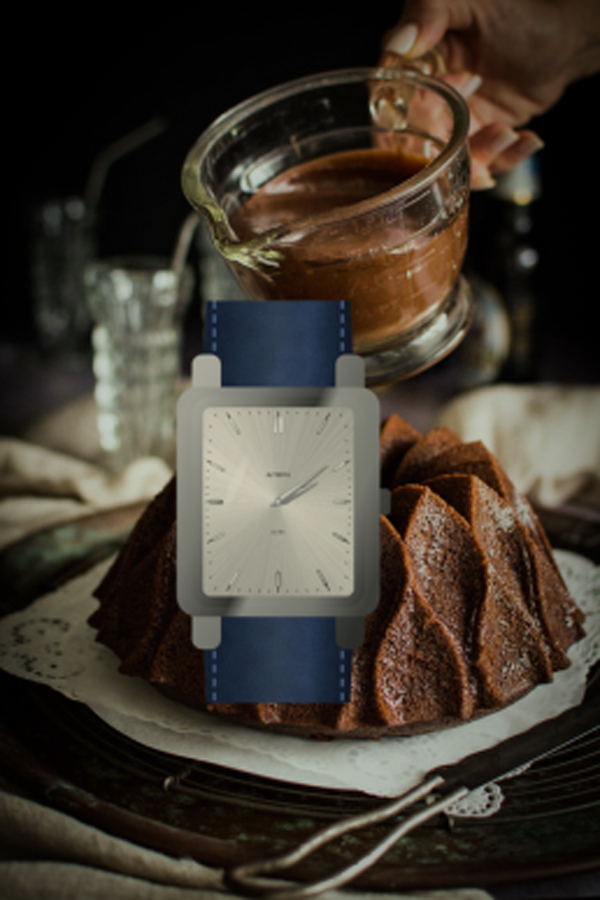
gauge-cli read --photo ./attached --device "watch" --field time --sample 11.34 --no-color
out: 2.09
